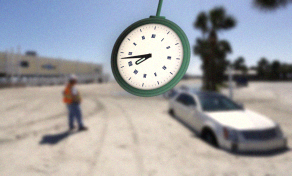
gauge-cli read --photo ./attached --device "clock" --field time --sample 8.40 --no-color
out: 7.43
